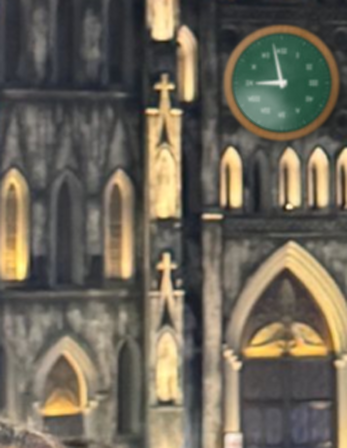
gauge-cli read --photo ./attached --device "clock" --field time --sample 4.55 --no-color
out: 8.58
